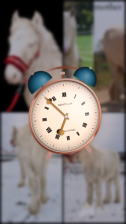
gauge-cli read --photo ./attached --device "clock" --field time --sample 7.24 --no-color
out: 6.53
